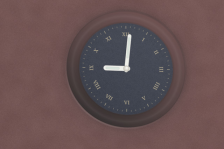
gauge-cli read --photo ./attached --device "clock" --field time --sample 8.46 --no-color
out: 9.01
